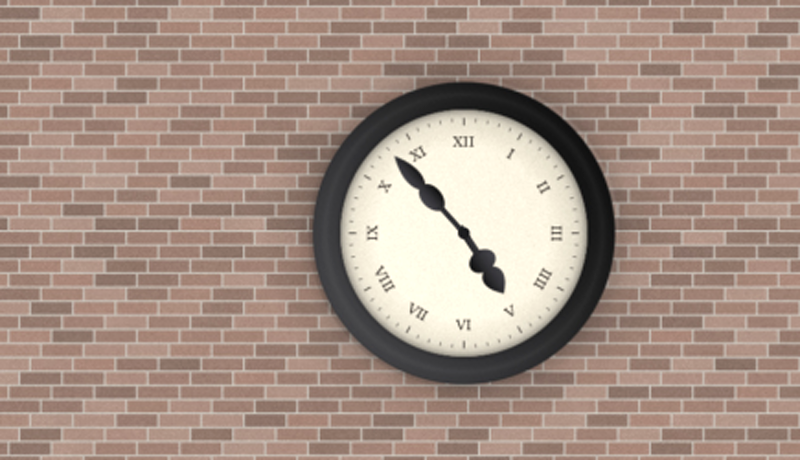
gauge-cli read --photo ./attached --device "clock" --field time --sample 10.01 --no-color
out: 4.53
